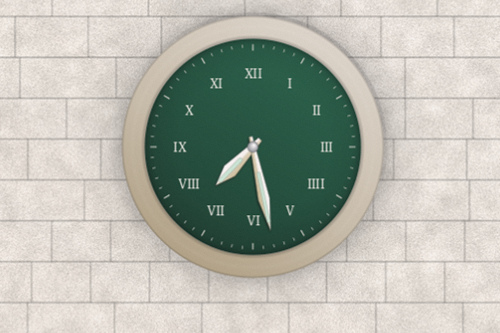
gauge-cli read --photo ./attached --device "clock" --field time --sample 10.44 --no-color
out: 7.28
